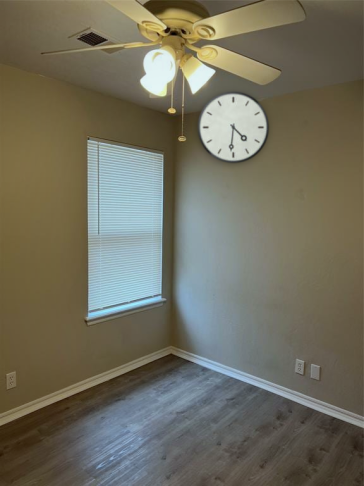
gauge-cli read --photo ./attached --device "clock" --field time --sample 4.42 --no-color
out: 4.31
